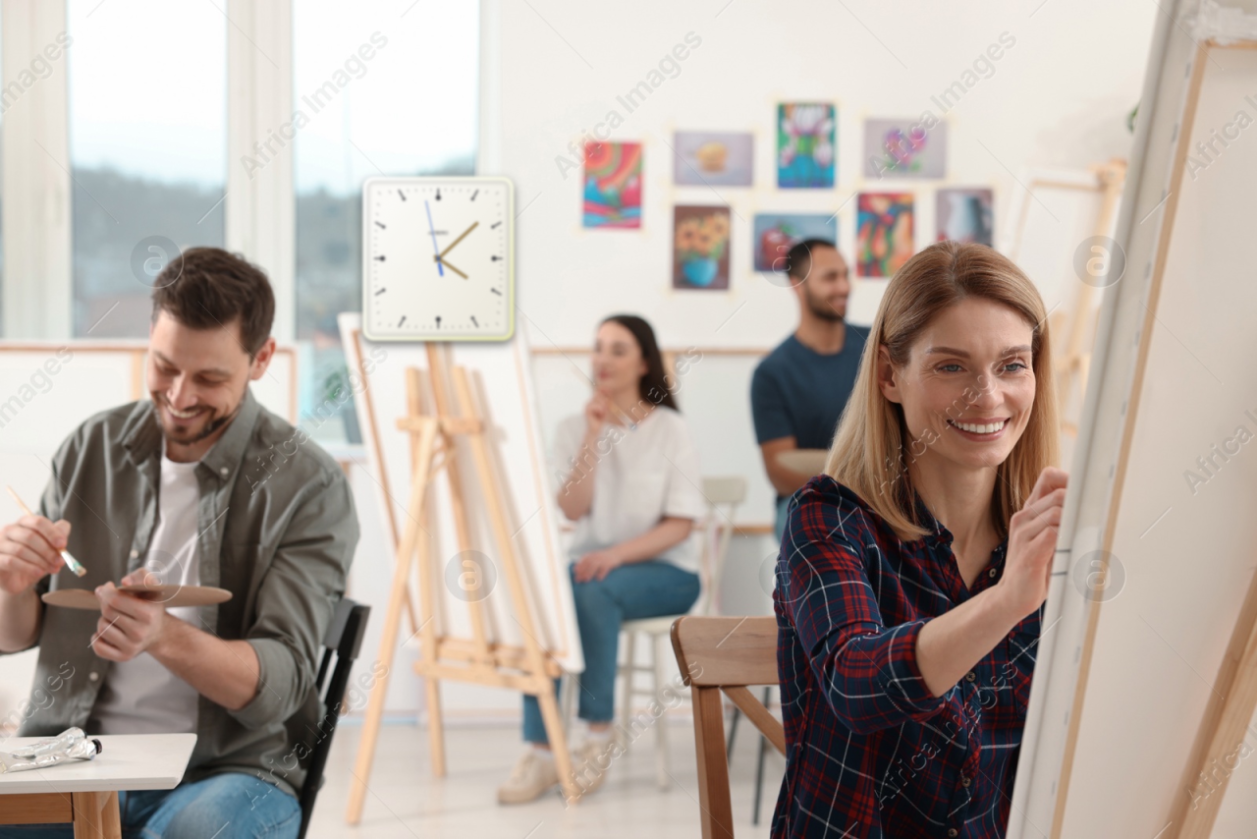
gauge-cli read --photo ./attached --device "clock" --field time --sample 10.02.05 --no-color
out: 4.07.58
